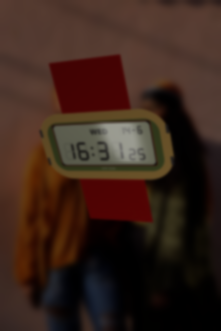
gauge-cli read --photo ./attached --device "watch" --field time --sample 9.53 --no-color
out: 16.31
